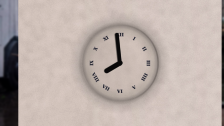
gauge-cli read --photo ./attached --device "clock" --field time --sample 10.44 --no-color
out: 7.59
